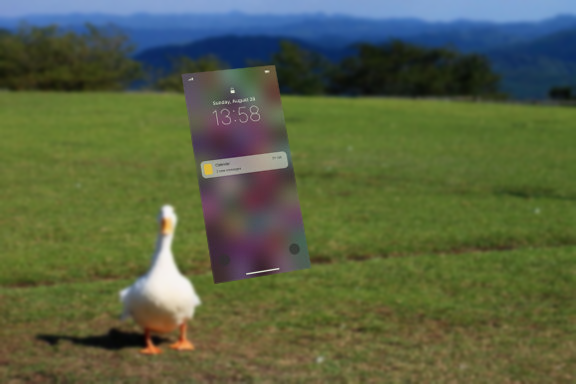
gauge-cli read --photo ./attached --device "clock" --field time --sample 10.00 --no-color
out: 13.58
